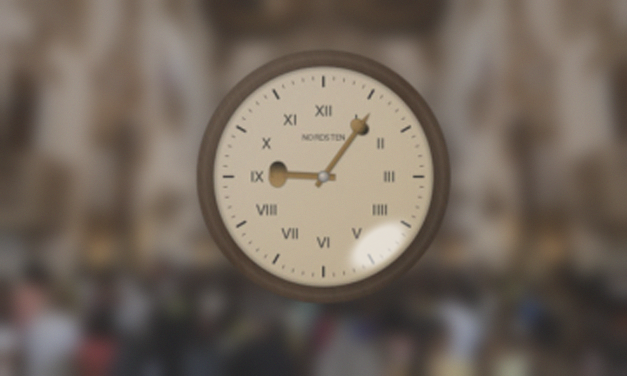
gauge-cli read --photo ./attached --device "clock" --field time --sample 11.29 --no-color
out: 9.06
